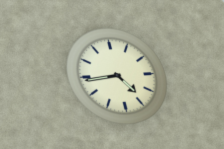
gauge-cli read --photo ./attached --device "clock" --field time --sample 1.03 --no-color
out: 4.44
